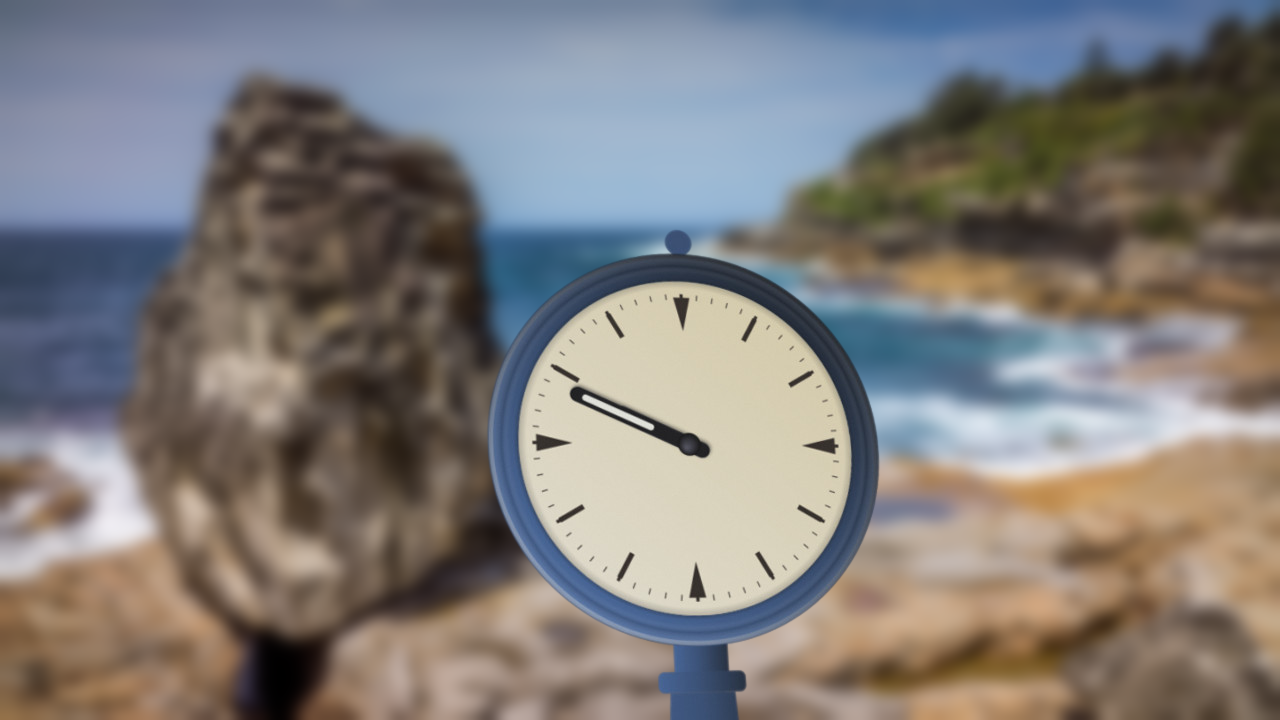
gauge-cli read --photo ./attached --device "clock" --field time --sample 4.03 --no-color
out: 9.49
